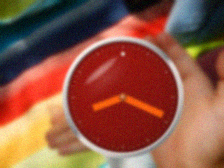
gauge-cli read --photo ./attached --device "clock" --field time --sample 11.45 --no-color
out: 8.19
